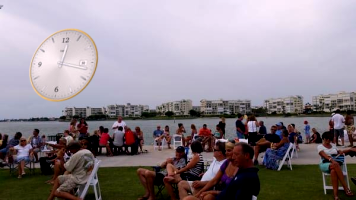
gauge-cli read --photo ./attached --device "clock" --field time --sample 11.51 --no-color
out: 12.17
